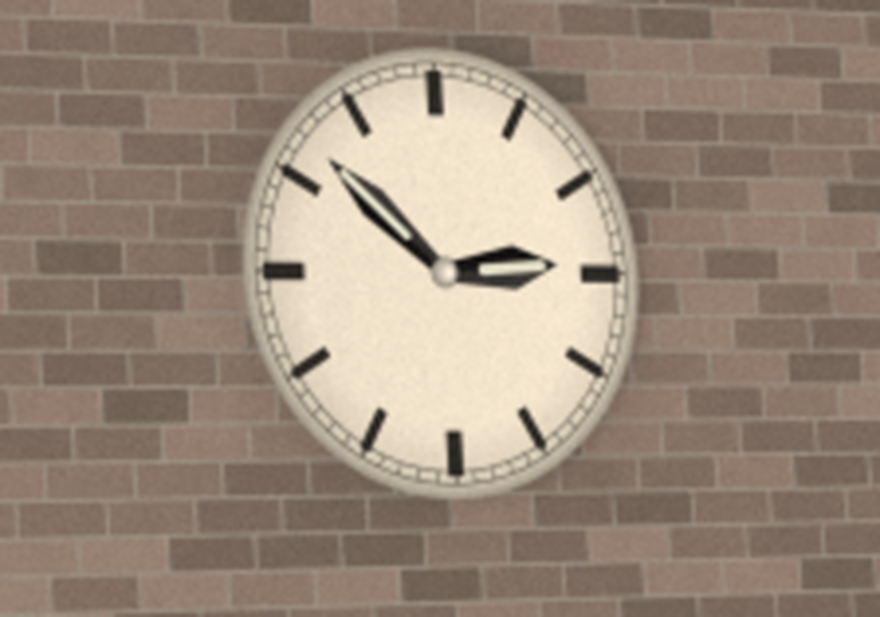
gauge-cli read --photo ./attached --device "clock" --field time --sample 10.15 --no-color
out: 2.52
